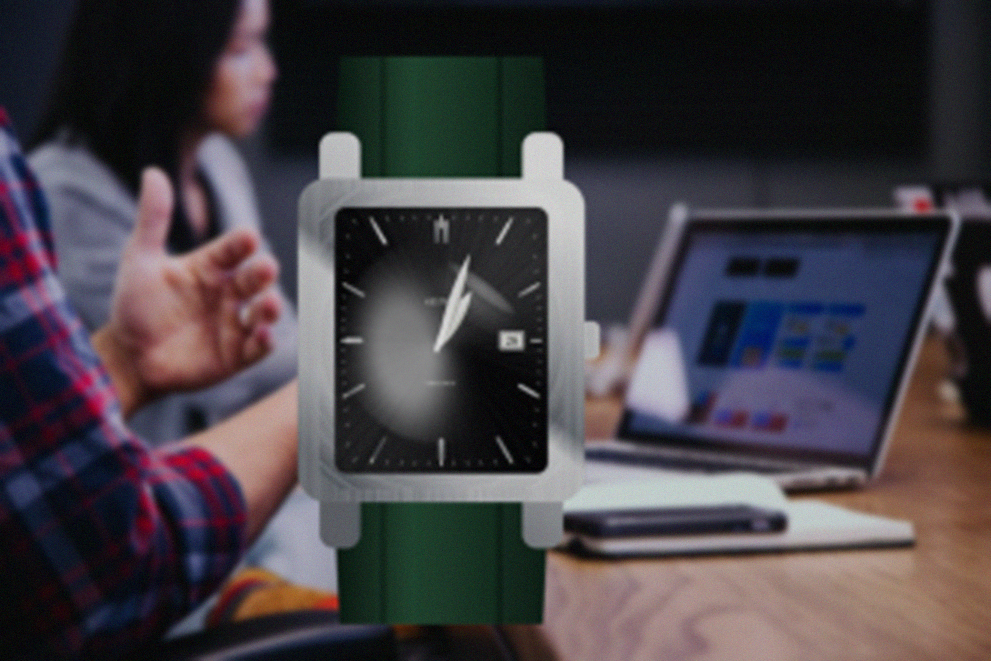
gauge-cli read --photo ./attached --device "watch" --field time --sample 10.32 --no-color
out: 1.03
